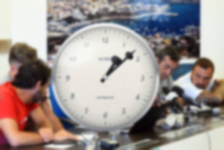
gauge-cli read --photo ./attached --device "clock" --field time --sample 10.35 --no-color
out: 1.08
